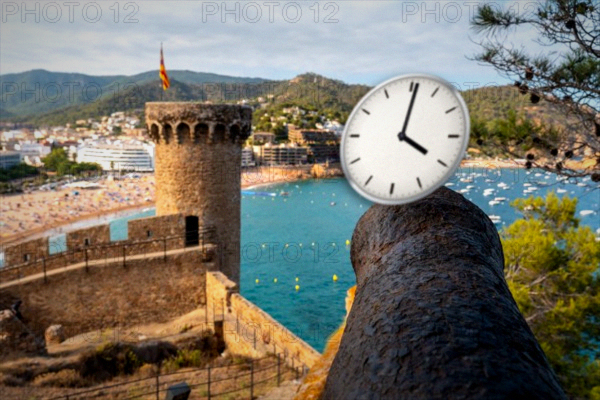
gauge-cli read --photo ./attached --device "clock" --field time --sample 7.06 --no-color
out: 4.01
